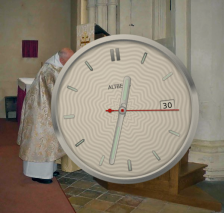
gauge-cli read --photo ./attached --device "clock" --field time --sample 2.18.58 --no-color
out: 12.33.16
